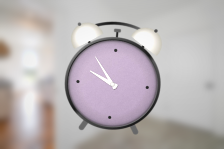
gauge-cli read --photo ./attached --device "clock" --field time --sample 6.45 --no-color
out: 9.54
